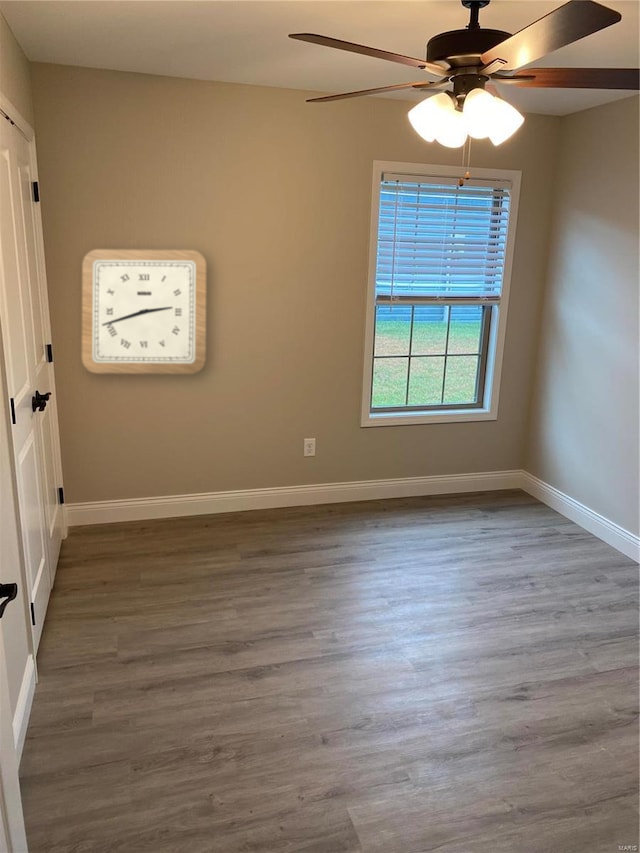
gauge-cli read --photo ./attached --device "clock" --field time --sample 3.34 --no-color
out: 2.42
